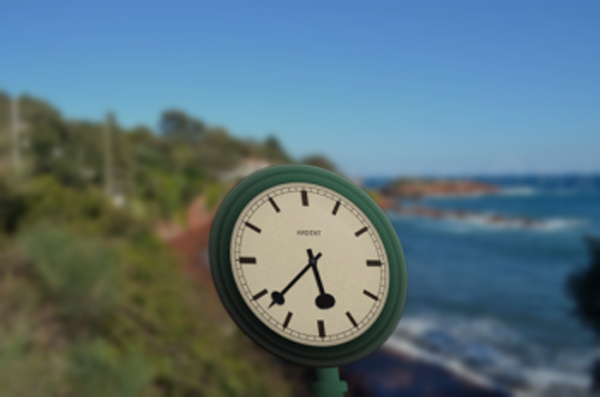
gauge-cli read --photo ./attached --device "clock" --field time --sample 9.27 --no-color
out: 5.38
